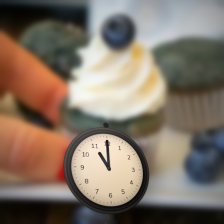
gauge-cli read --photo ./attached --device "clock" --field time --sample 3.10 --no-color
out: 11.00
